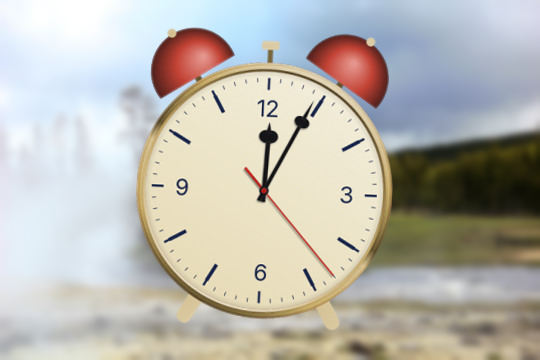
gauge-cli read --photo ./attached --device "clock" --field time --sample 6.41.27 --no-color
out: 12.04.23
